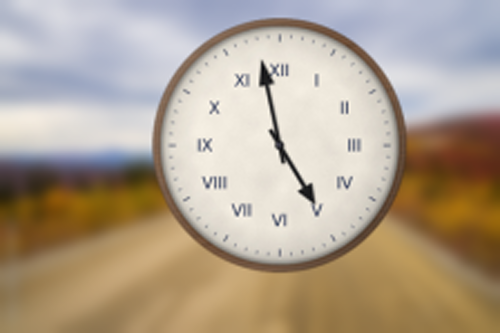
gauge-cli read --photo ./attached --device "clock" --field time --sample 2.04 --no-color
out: 4.58
